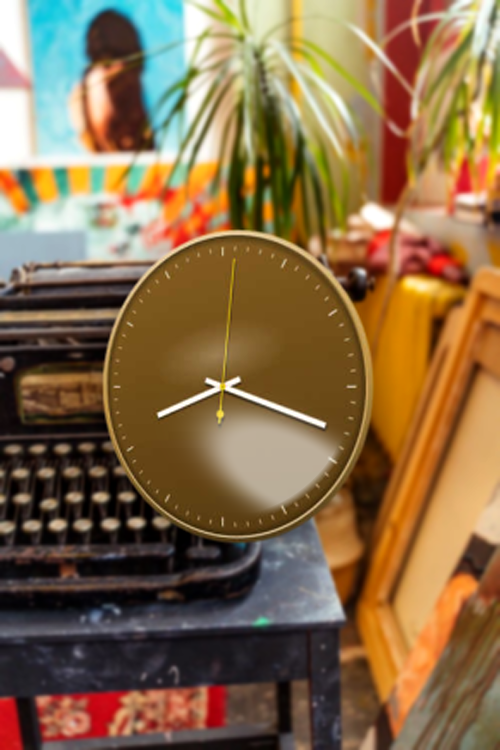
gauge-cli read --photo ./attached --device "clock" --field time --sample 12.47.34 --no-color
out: 8.18.01
